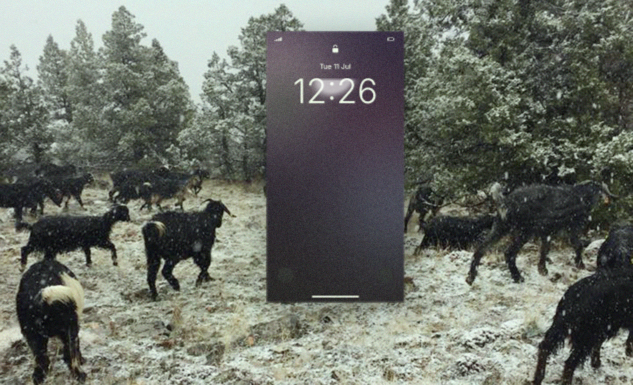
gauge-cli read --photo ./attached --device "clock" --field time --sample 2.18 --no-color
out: 12.26
